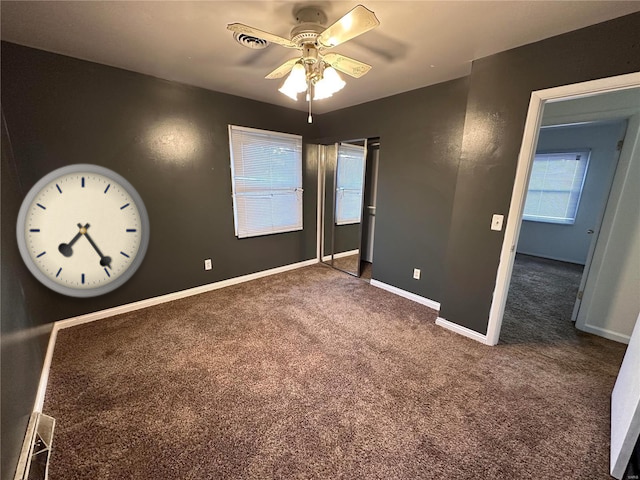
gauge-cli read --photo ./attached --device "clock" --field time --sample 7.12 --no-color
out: 7.24
